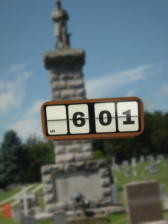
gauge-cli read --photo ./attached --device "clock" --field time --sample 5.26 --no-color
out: 6.01
